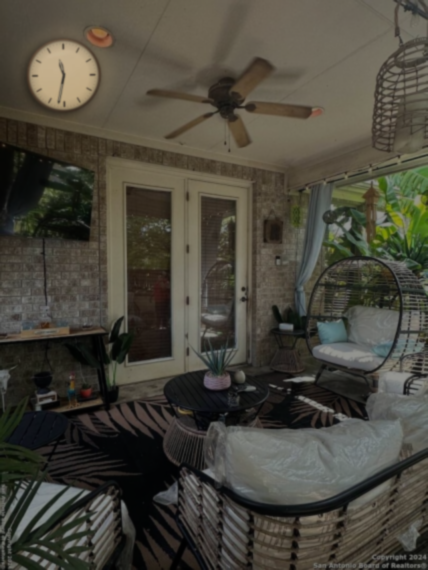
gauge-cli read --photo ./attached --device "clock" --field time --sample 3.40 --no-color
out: 11.32
